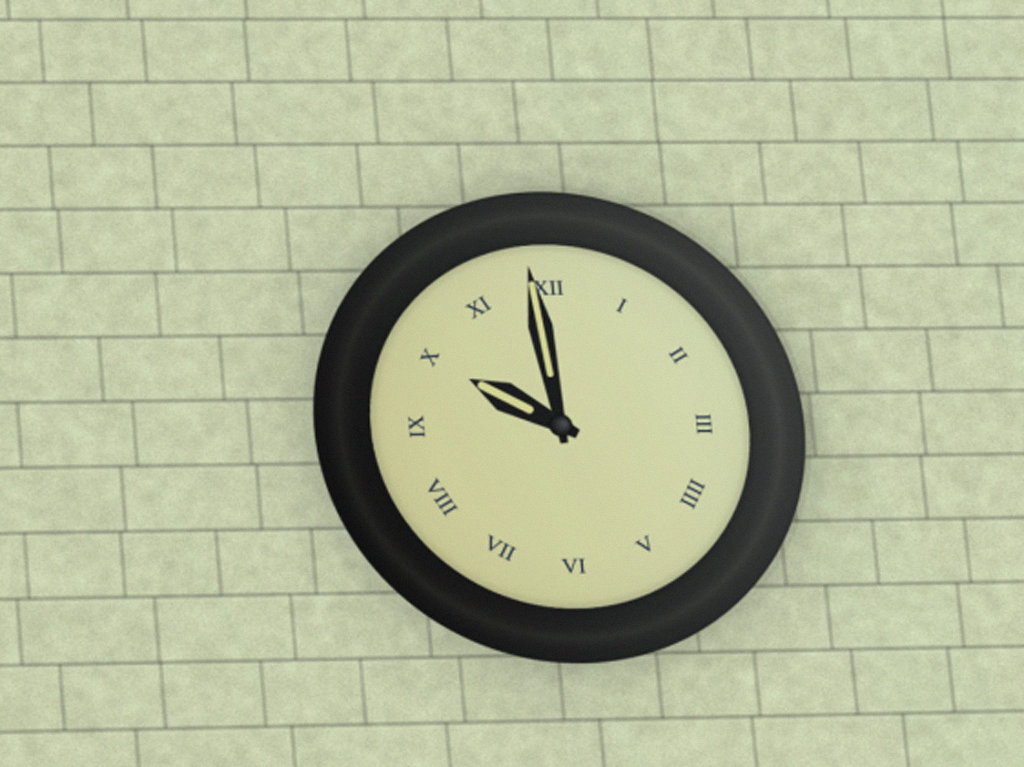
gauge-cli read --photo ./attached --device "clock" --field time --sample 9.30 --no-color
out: 9.59
